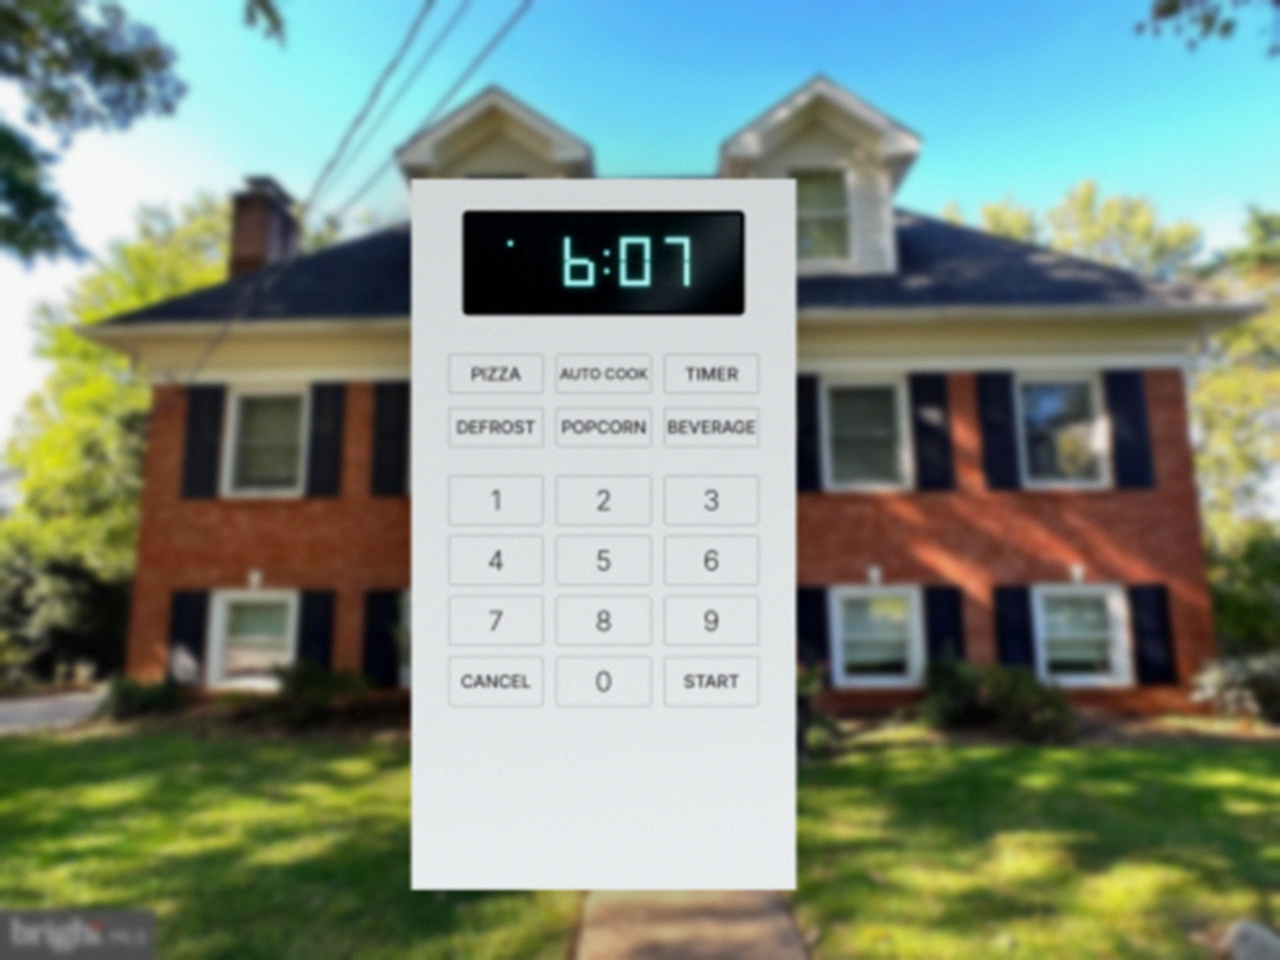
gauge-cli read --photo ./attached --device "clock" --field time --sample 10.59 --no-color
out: 6.07
